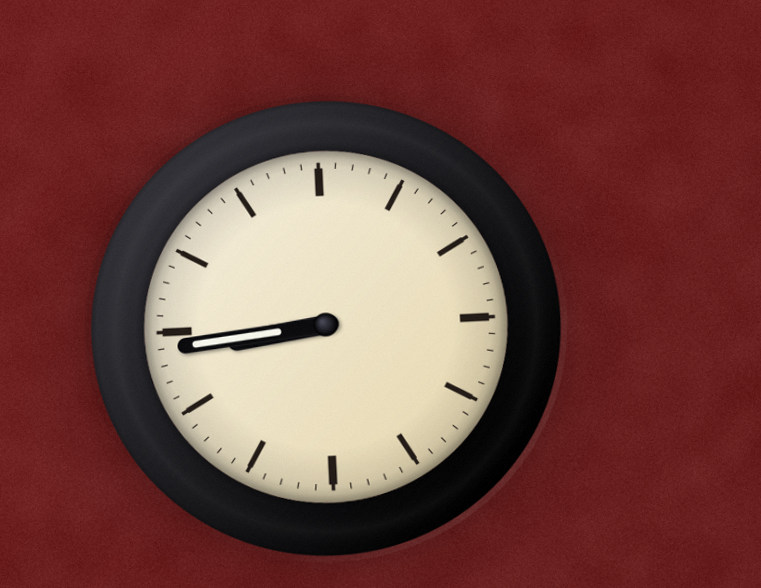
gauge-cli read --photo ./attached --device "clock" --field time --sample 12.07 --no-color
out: 8.44
